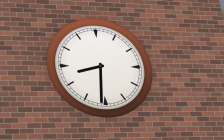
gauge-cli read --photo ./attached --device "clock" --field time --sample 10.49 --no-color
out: 8.31
